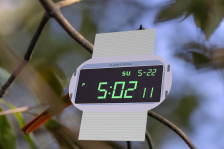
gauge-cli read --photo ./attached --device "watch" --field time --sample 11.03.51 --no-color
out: 5.02.11
